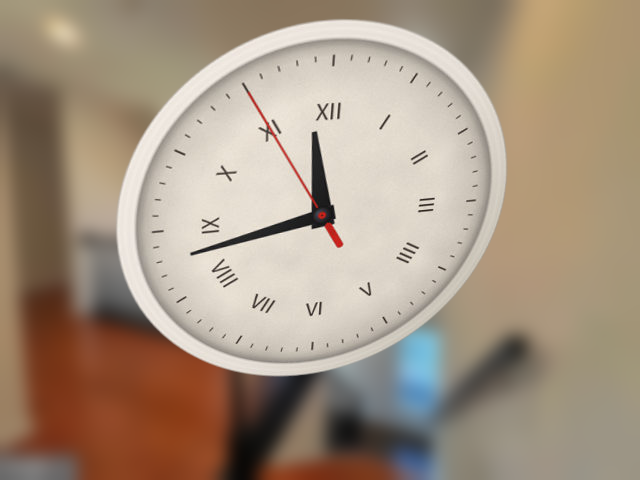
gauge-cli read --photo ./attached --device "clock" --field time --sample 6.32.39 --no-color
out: 11.42.55
